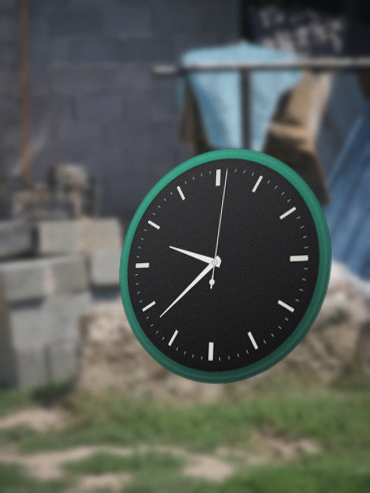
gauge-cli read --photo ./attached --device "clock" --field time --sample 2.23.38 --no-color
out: 9.38.01
